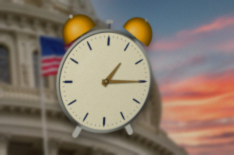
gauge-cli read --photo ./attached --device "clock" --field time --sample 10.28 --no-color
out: 1.15
